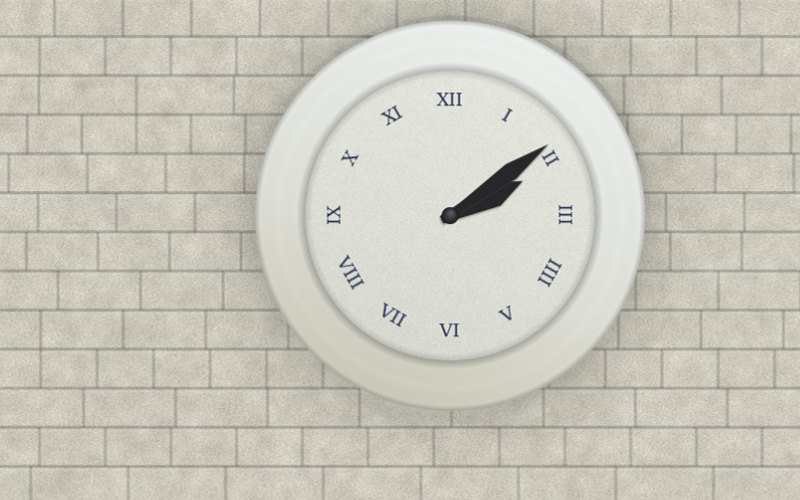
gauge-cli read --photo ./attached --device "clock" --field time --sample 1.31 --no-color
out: 2.09
